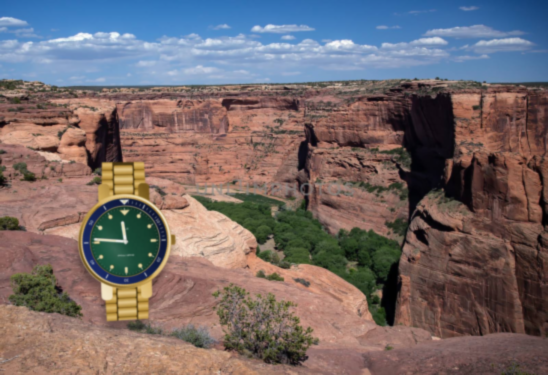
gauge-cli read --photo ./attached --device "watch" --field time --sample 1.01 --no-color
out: 11.46
